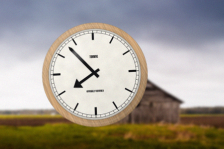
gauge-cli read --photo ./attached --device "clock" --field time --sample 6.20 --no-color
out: 7.53
